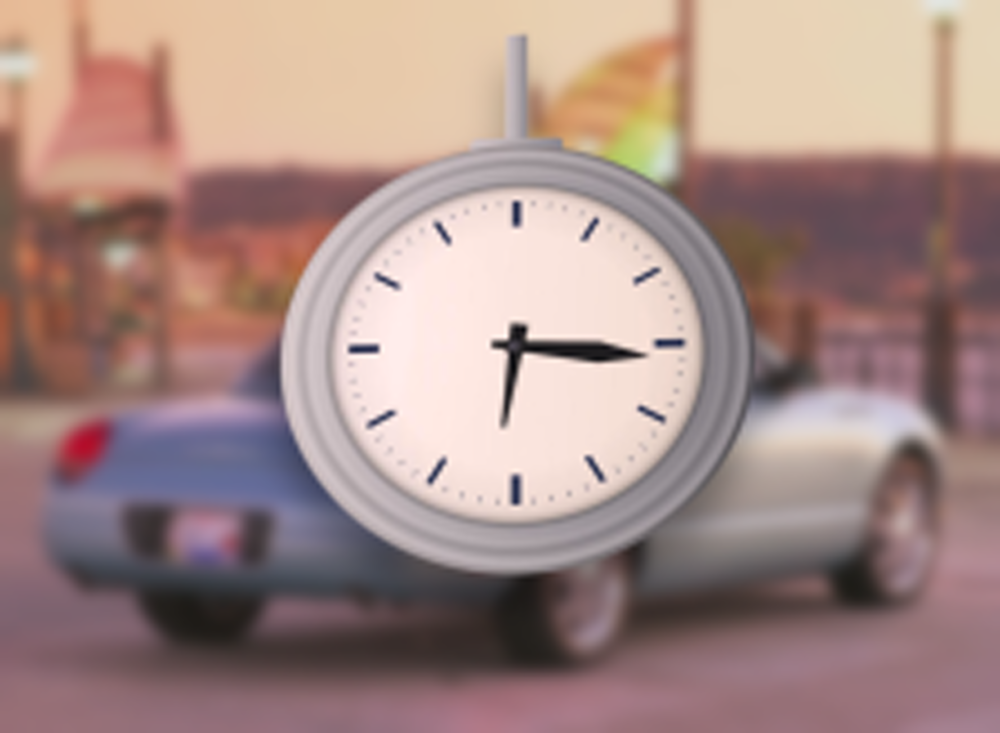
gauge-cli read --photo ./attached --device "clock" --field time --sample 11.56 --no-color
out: 6.16
